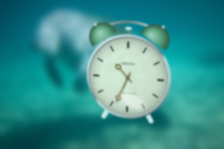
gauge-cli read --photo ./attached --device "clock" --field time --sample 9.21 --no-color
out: 10.34
